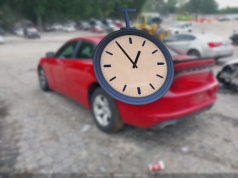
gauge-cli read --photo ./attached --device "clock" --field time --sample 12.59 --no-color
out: 12.55
